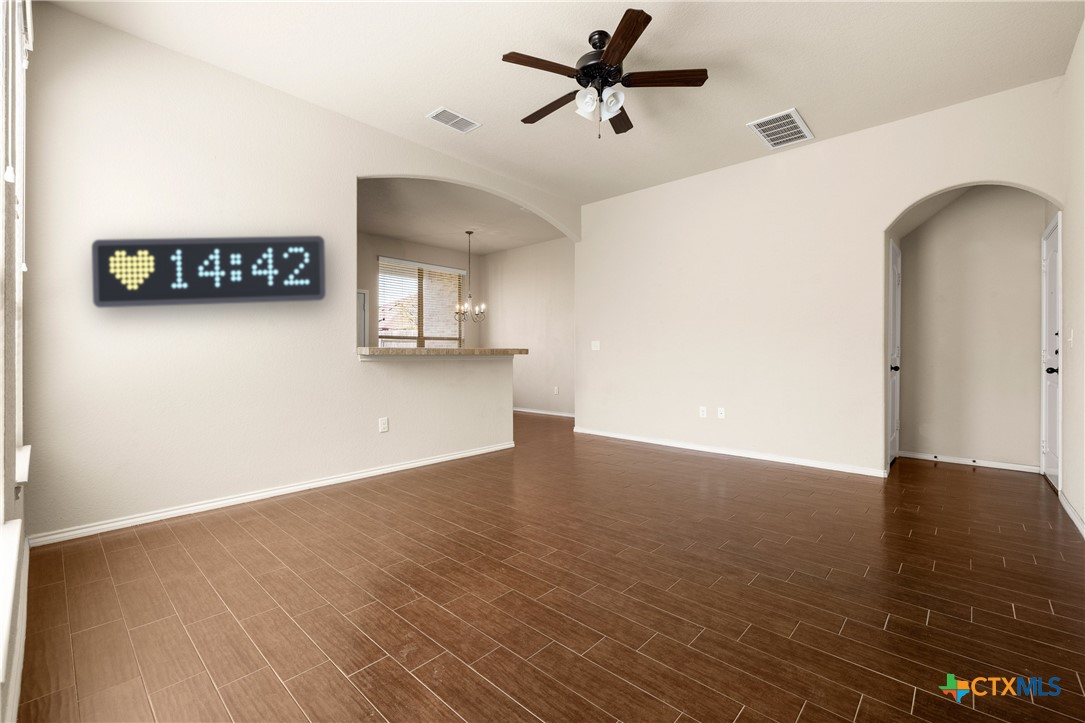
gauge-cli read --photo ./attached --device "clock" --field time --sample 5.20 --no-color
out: 14.42
